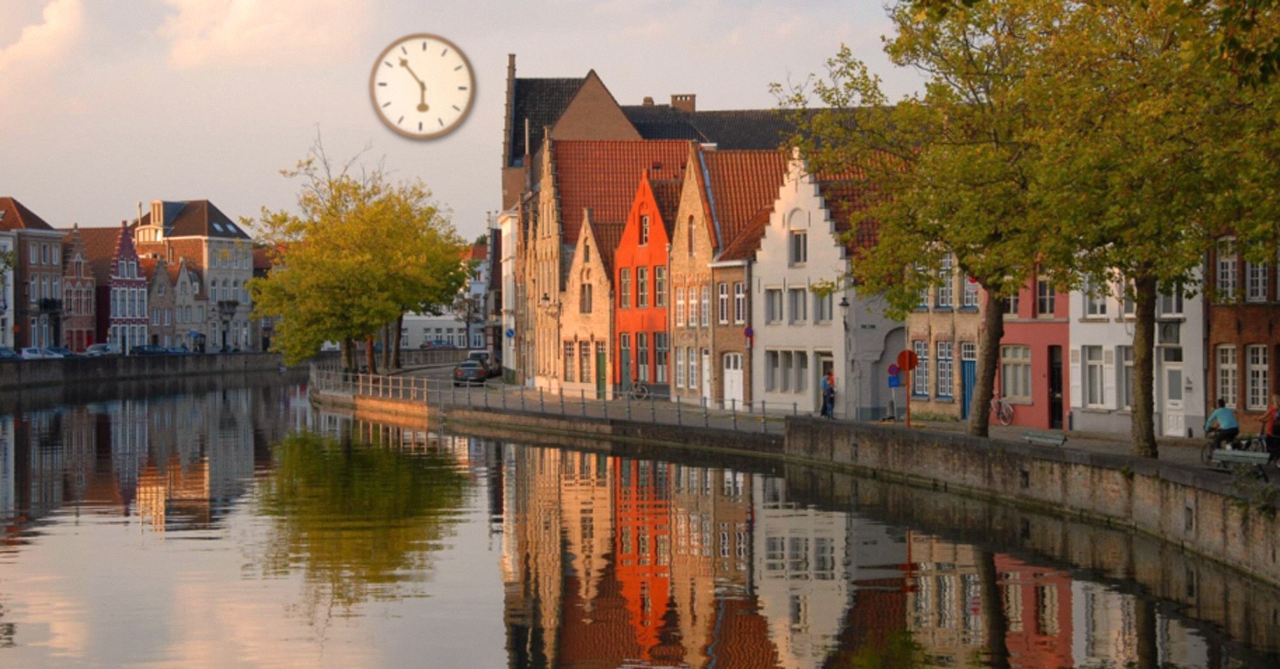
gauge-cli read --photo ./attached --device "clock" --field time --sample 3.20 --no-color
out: 5.53
